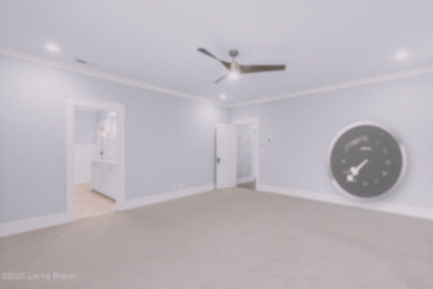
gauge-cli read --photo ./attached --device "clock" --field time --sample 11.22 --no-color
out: 7.37
